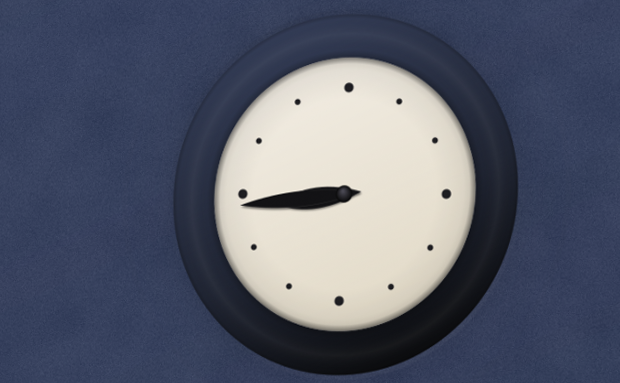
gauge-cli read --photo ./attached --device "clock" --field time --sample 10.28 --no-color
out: 8.44
